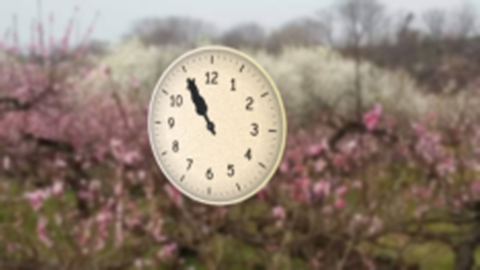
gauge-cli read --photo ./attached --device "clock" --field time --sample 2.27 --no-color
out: 10.55
